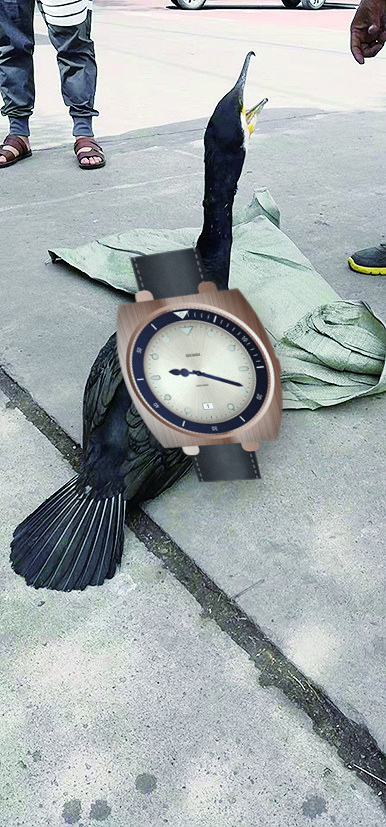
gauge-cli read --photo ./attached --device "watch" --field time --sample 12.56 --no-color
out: 9.19
